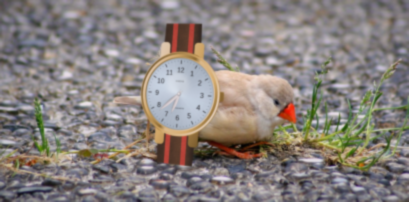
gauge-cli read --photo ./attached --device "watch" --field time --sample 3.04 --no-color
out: 6.38
